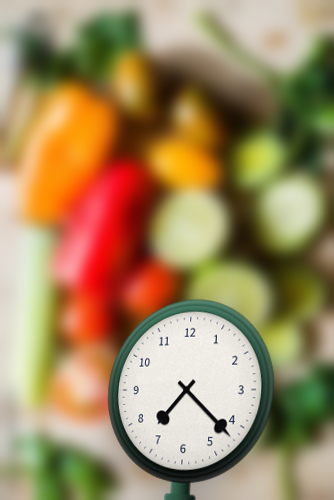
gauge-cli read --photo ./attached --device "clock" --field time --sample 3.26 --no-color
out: 7.22
